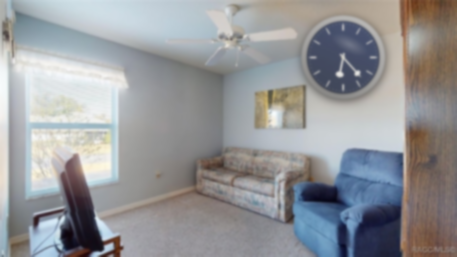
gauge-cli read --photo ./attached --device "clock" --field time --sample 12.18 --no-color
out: 6.23
